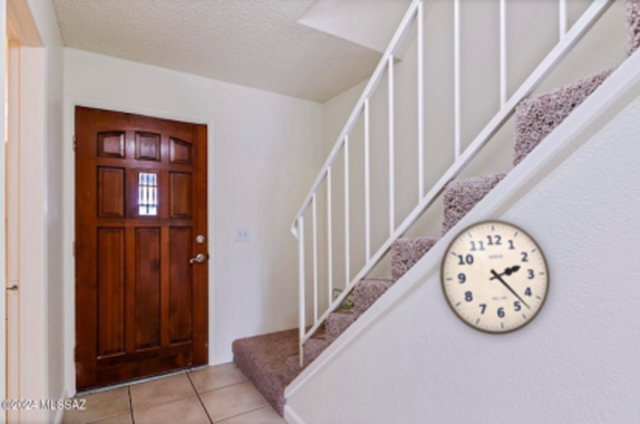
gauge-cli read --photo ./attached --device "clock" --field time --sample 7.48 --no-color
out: 2.23
